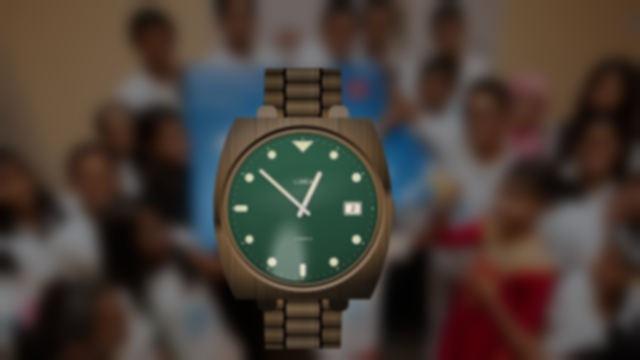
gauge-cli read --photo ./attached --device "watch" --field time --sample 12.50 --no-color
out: 12.52
